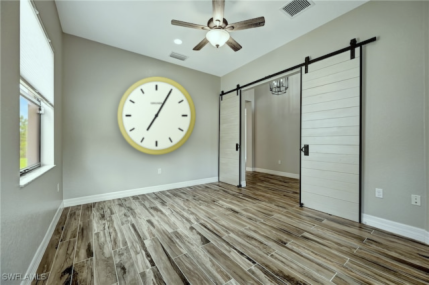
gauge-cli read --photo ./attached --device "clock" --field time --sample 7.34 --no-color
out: 7.05
